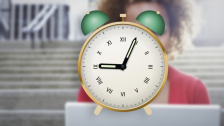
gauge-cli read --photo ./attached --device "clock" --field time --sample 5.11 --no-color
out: 9.04
